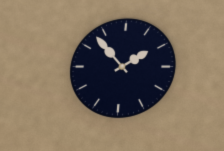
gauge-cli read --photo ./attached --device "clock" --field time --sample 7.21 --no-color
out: 1.53
